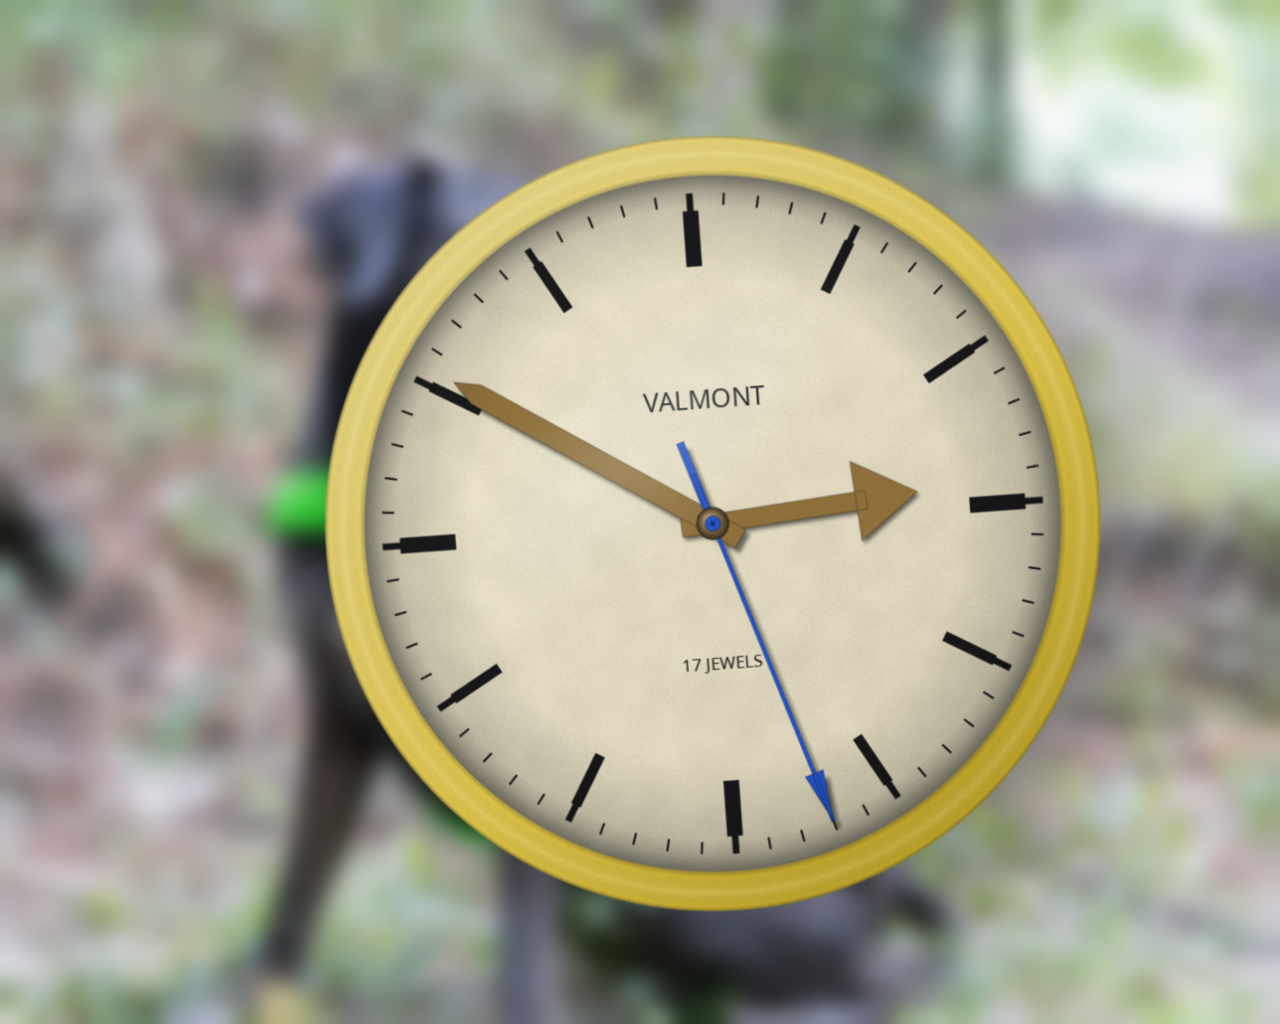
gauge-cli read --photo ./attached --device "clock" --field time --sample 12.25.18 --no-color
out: 2.50.27
